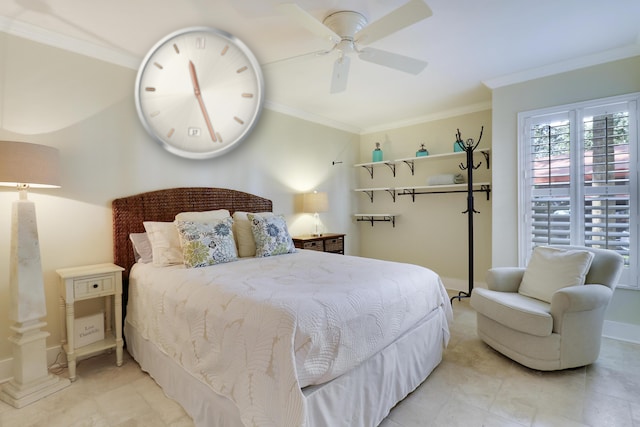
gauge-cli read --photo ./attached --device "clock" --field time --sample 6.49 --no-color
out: 11.26
